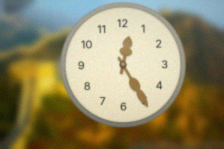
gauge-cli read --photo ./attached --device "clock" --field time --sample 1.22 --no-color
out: 12.25
